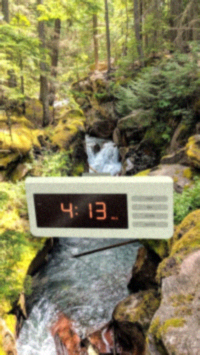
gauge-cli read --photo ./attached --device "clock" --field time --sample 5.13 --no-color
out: 4.13
